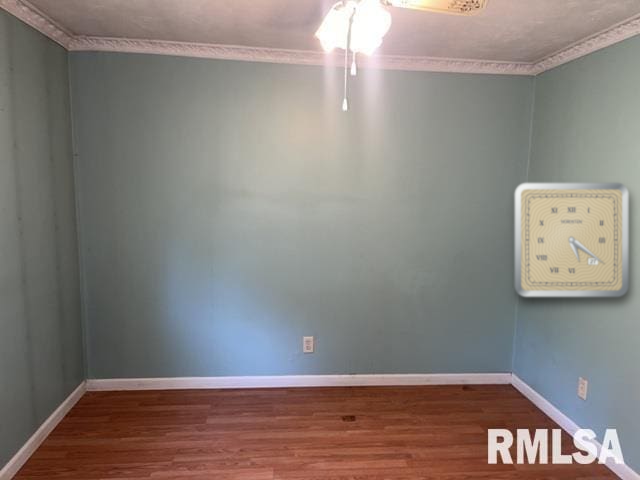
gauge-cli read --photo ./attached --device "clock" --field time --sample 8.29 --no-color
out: 5.21
